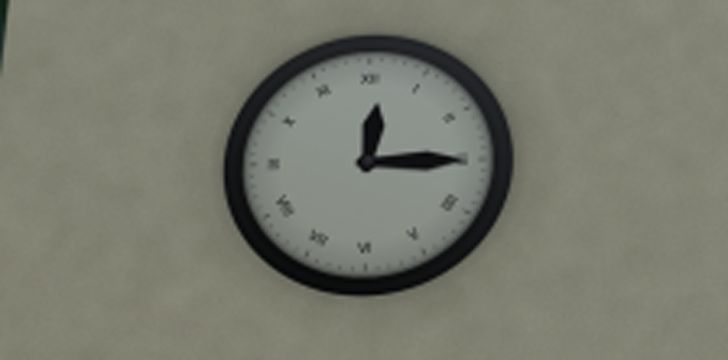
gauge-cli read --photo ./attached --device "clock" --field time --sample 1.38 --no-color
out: 12.15
